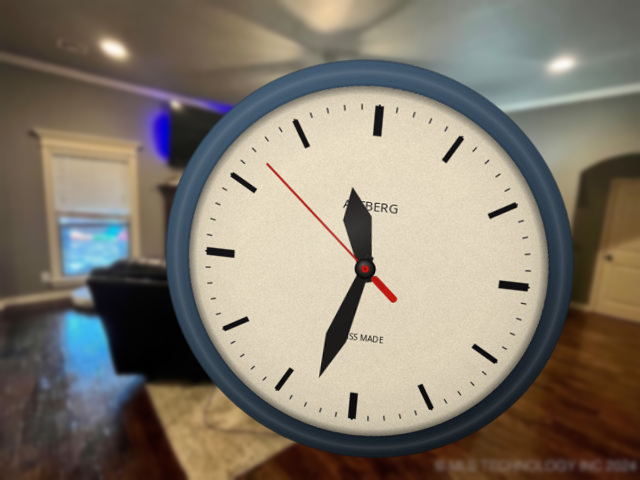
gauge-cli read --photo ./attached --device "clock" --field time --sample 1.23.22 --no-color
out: 11.32.52
